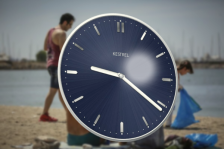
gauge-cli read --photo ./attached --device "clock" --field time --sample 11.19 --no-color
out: 9.21
